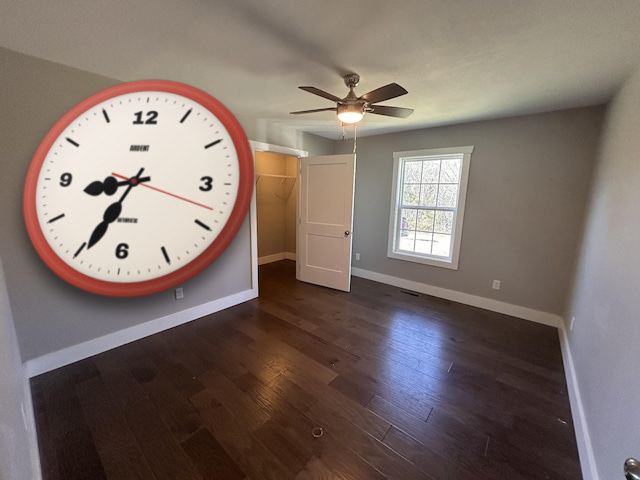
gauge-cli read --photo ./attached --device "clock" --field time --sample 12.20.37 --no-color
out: 8.34.18
